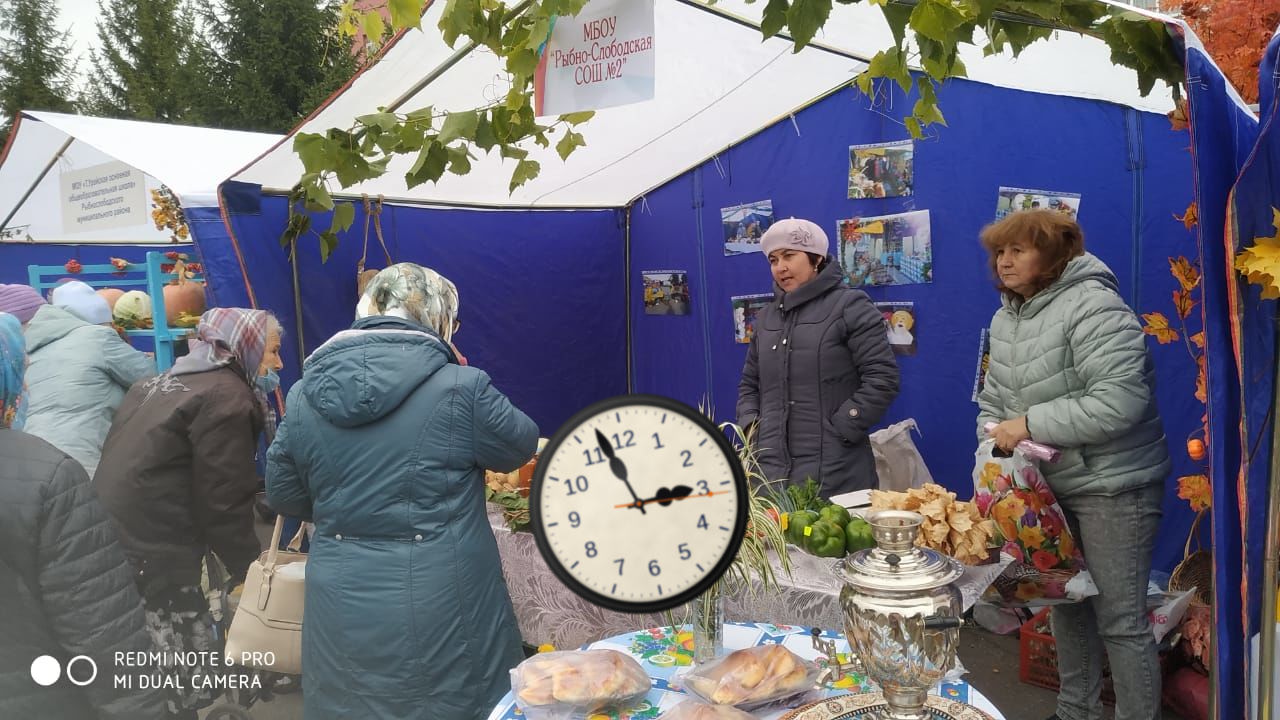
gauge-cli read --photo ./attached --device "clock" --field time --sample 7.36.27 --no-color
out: 2.57.16
